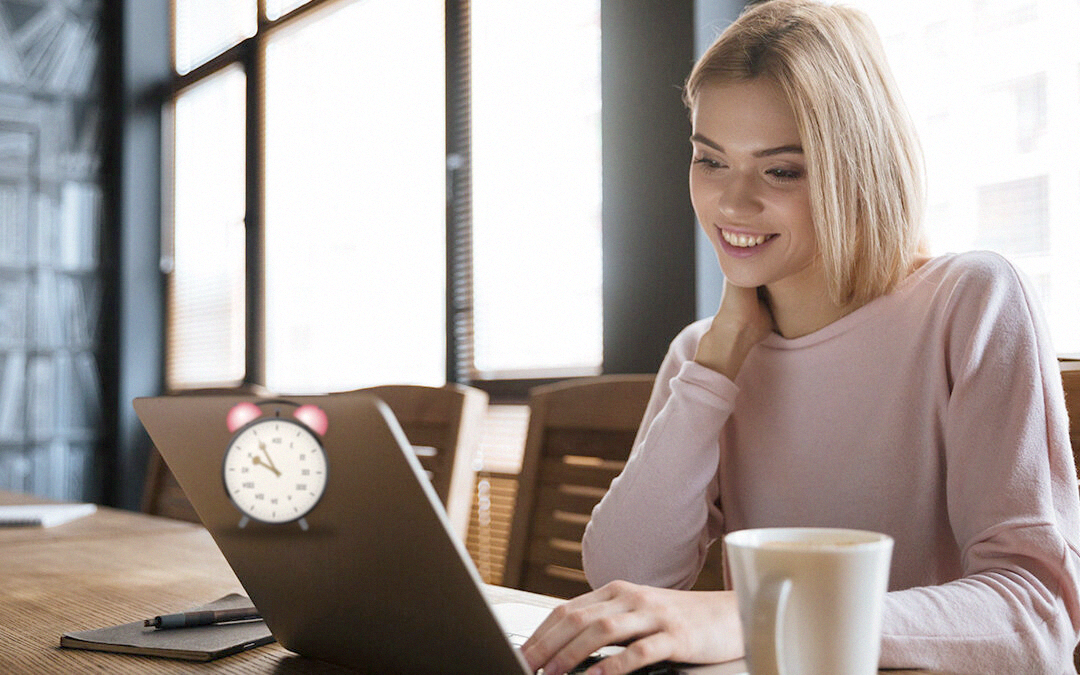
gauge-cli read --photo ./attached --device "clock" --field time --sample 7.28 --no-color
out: 9.55
